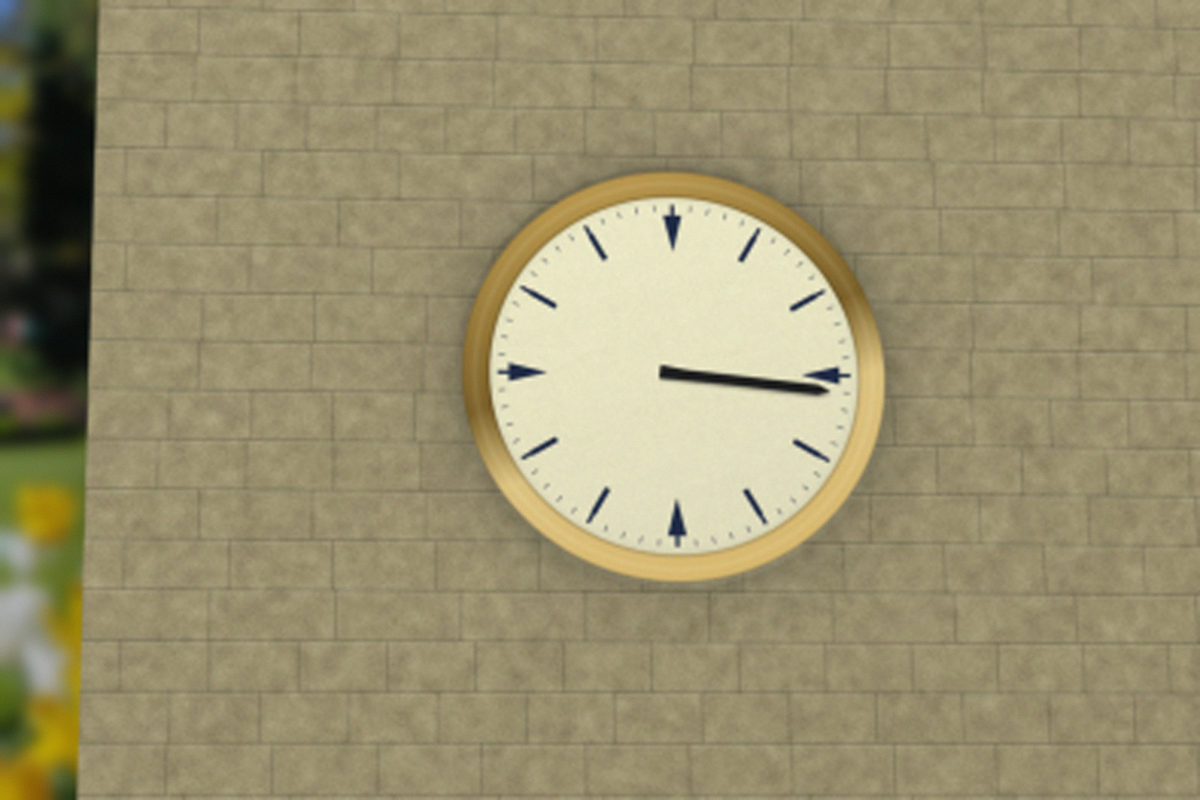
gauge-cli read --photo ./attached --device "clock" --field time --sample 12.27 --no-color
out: 3.16
